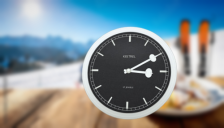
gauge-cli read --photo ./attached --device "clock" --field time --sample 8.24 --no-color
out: 3.10
